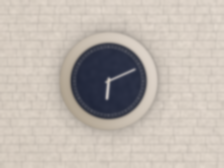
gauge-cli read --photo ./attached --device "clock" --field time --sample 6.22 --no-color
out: 6.11
